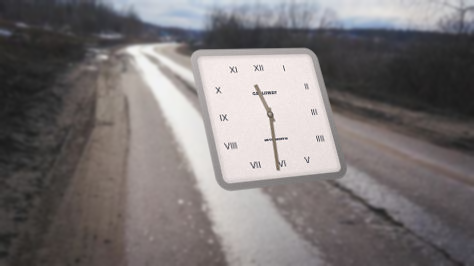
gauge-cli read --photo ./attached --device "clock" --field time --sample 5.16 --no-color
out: 11.31
